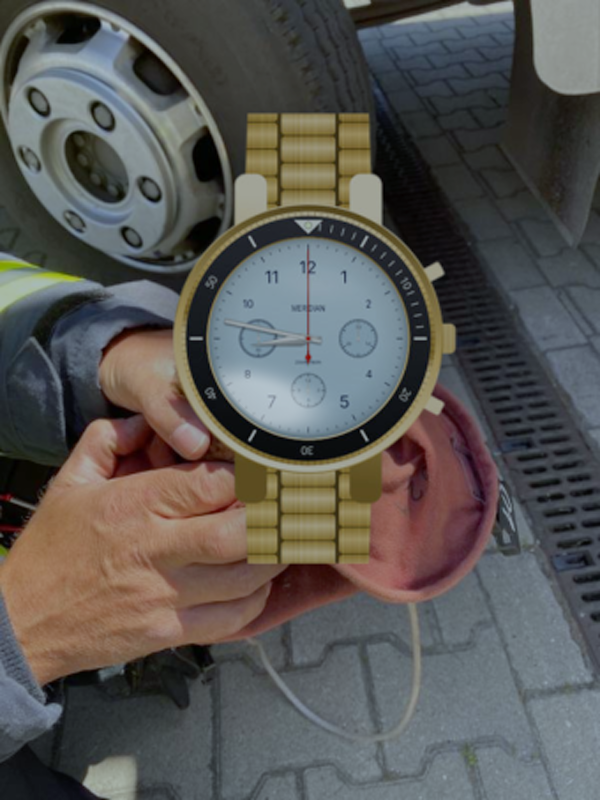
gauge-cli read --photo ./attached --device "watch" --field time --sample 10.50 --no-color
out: 8.47
